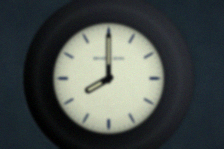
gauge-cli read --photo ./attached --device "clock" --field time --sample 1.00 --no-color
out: 8.00
